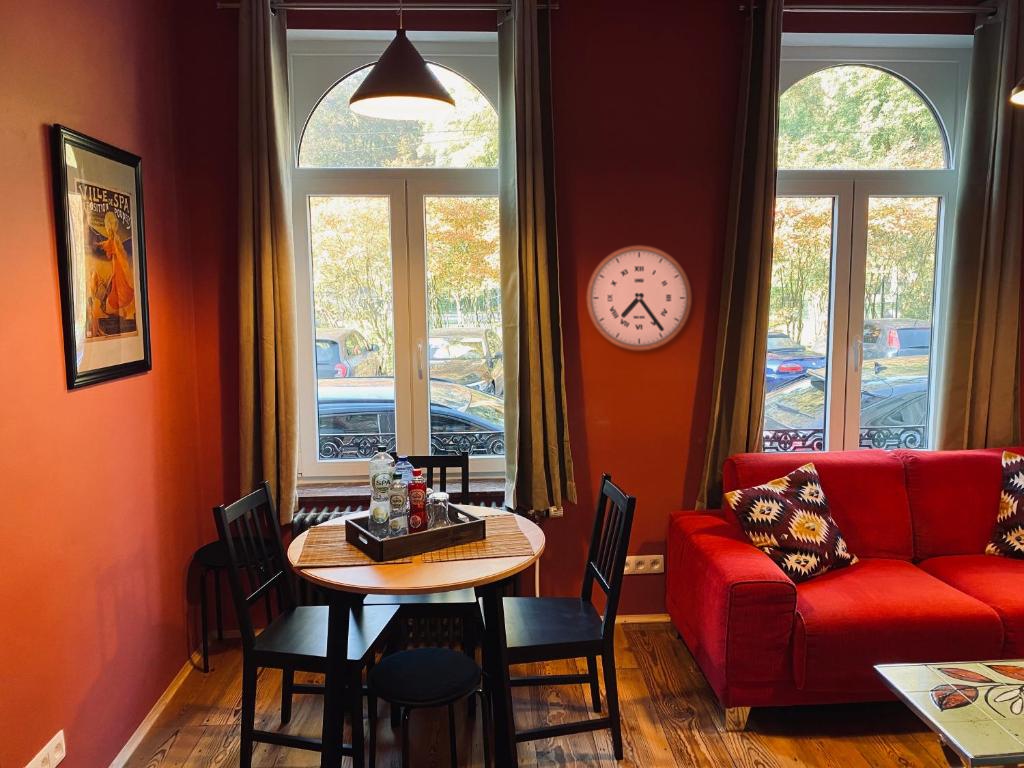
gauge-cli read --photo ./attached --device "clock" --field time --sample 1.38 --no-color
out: 7.24
